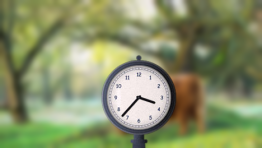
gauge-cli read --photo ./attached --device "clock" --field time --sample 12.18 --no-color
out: 3.37
